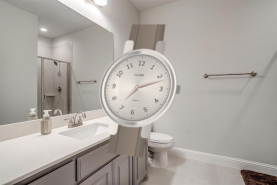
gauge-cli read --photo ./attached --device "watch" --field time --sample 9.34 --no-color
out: 7.12
